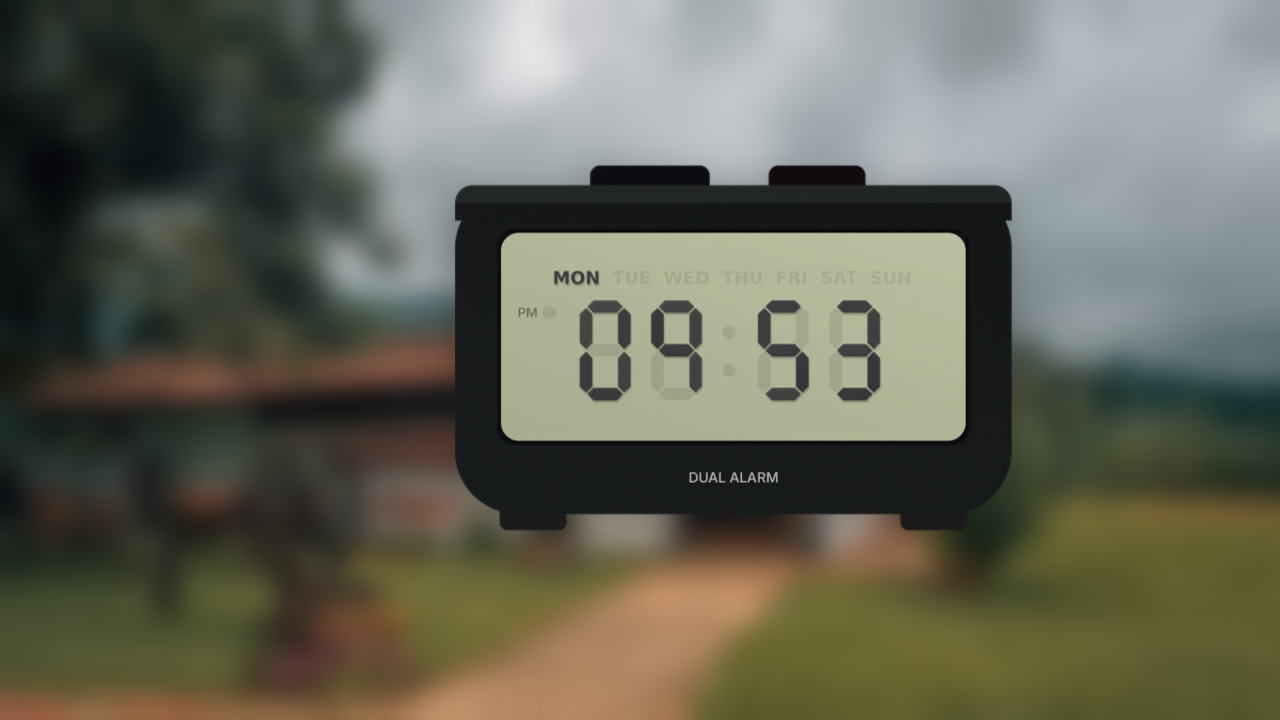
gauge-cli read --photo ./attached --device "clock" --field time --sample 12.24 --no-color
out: 9.53
